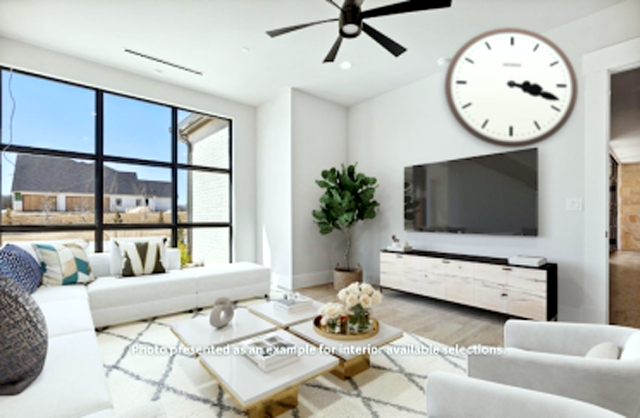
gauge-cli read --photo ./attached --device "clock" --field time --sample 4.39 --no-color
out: 3.18
